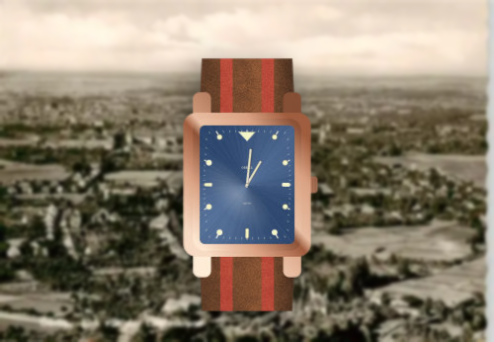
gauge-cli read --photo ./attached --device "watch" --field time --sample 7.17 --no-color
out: 1.01
